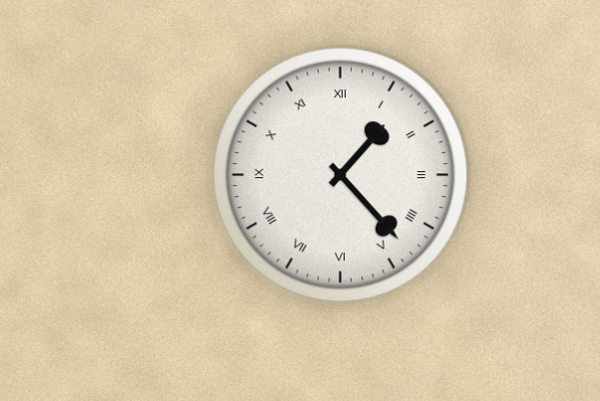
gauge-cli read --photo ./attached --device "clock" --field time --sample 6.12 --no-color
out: 1.23
